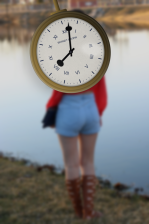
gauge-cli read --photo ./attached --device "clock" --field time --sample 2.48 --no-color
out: 8.02
